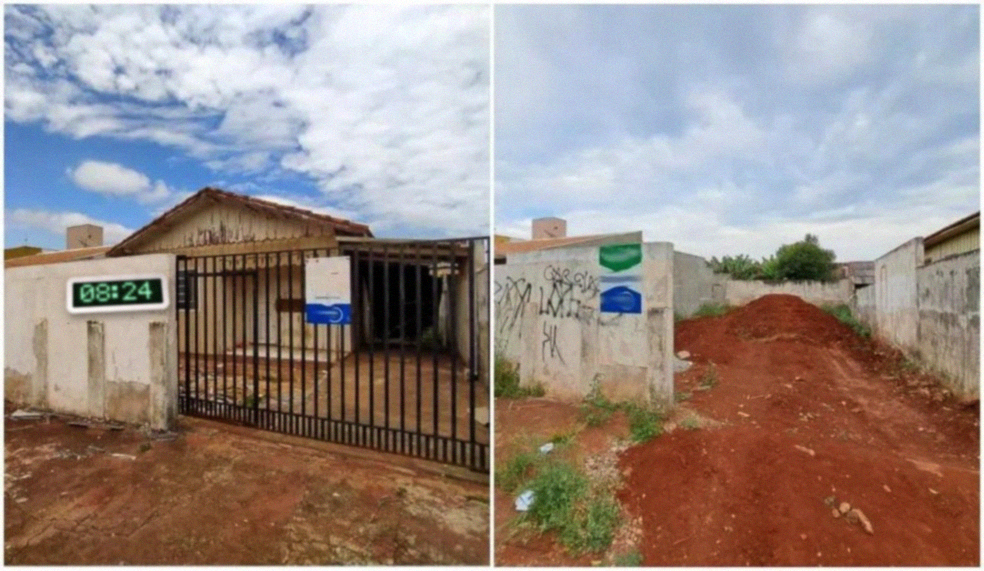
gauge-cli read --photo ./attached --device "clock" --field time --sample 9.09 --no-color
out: 8.24
